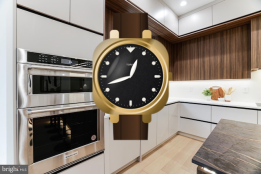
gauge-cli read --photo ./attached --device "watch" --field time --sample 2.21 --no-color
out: 12.42
